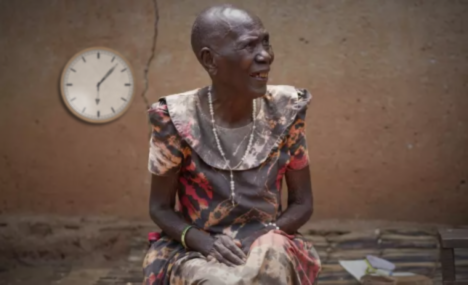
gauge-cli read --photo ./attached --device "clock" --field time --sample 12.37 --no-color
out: 6.07
